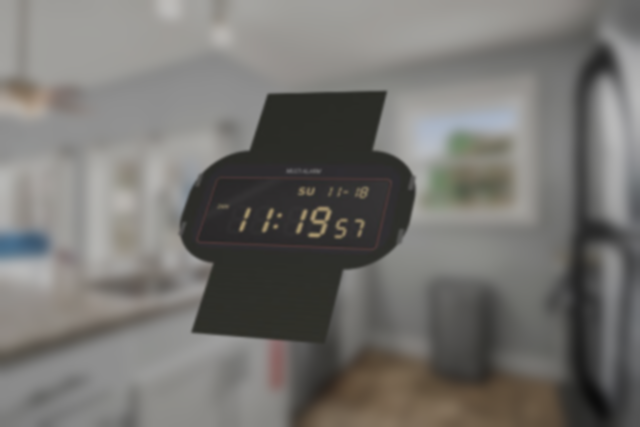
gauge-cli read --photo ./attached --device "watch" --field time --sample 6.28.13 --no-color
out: 11.19.57
